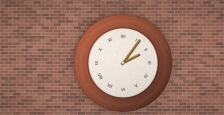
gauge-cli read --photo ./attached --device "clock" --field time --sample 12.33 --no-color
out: 2.06
